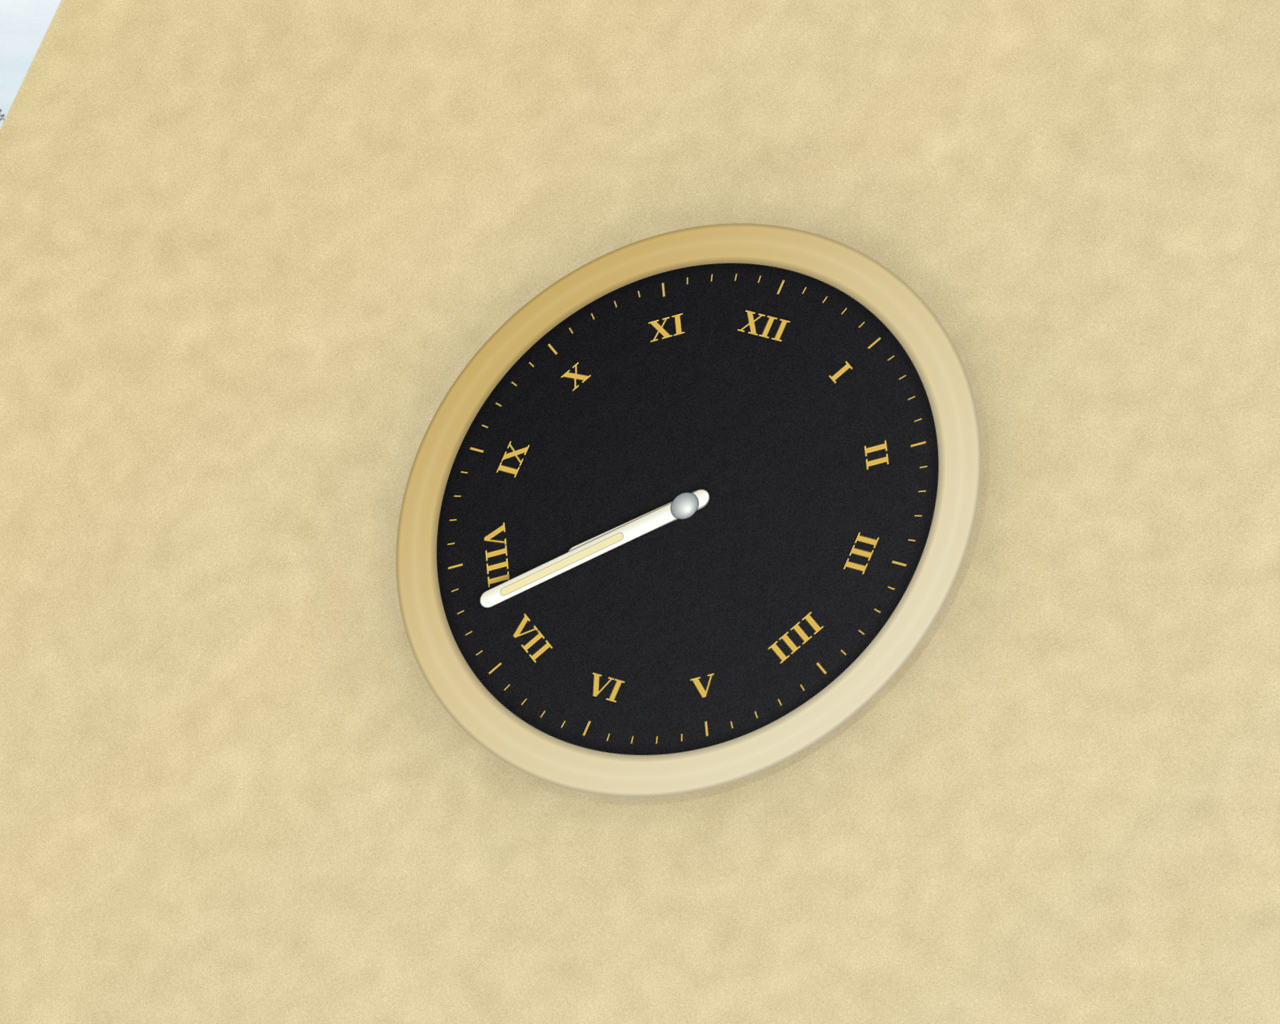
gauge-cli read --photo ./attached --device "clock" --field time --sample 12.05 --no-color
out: 7.38
